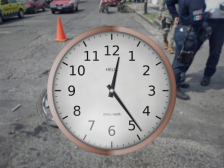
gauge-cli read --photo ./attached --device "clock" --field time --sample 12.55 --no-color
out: 12.24
